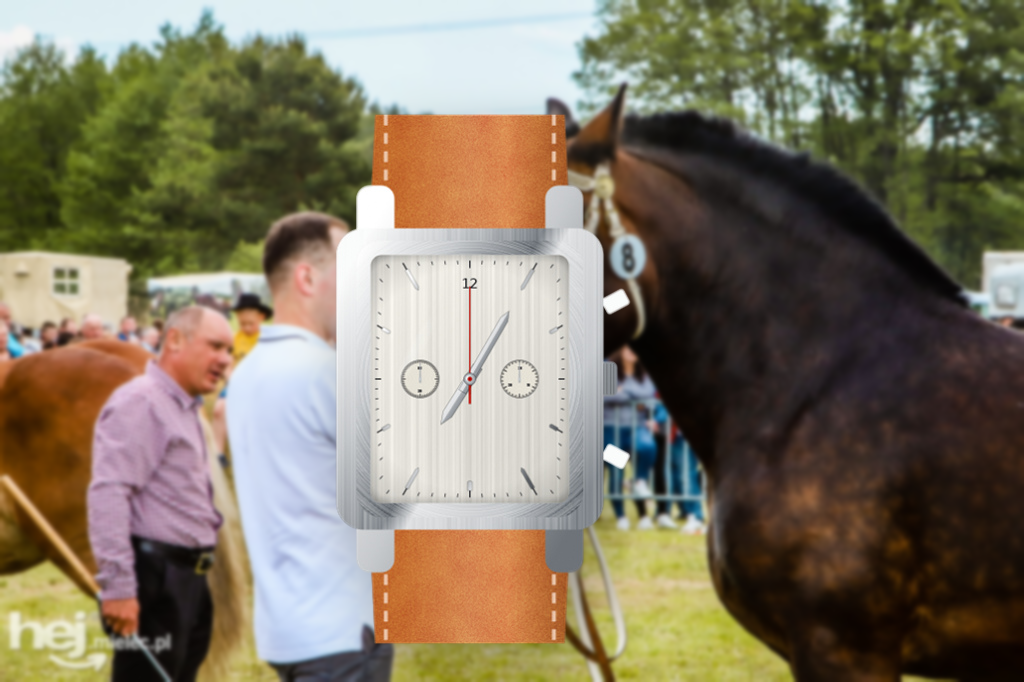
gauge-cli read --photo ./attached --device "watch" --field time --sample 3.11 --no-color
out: 7.05
